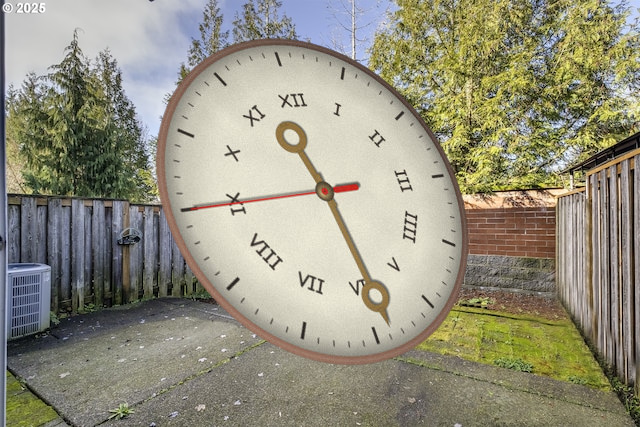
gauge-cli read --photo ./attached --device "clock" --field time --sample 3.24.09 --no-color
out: 11.28.45
